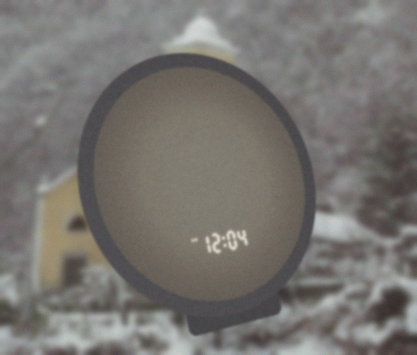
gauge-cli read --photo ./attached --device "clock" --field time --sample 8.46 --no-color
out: 12.04
